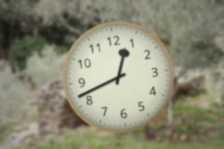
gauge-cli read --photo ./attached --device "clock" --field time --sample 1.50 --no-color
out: 12.42
